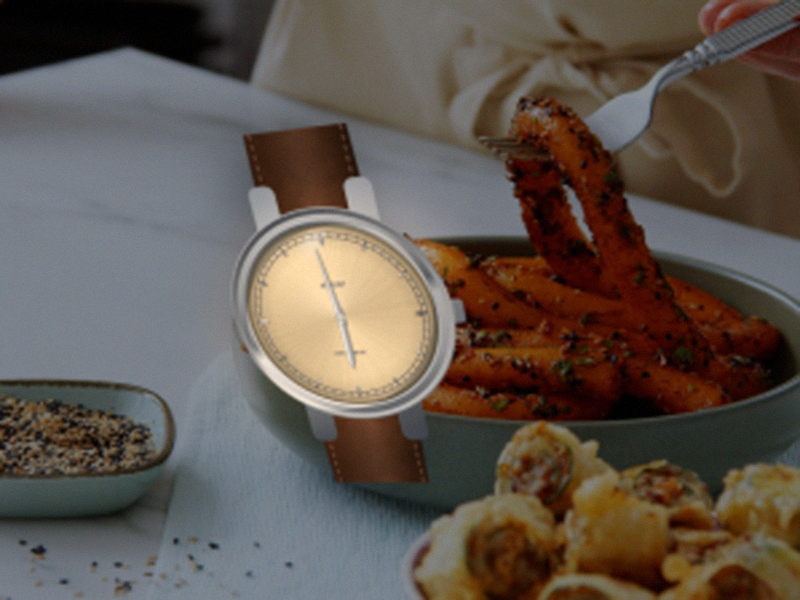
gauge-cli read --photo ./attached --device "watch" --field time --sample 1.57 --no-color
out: 5.59
